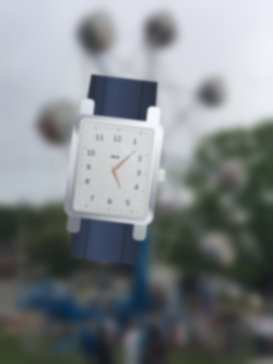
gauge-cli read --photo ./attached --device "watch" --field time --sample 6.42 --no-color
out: 5.07
